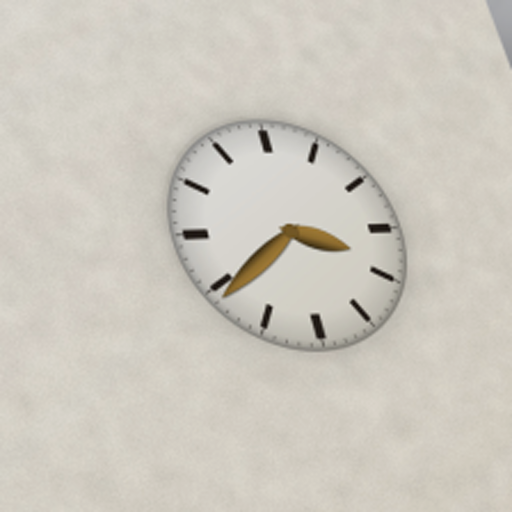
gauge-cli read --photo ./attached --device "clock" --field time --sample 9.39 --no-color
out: 3.39
